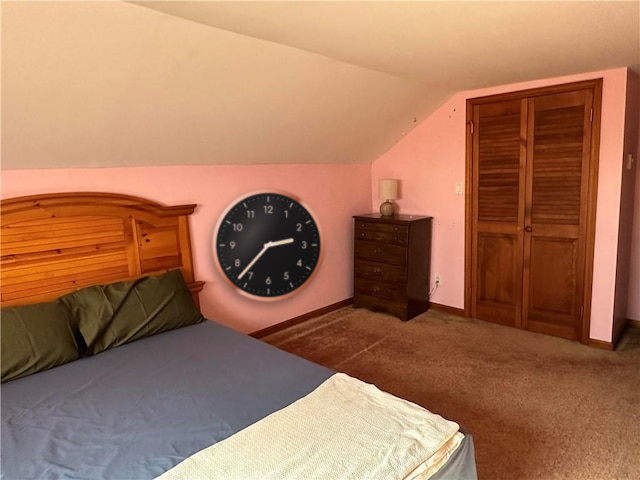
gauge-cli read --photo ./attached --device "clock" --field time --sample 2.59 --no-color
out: 2.37
